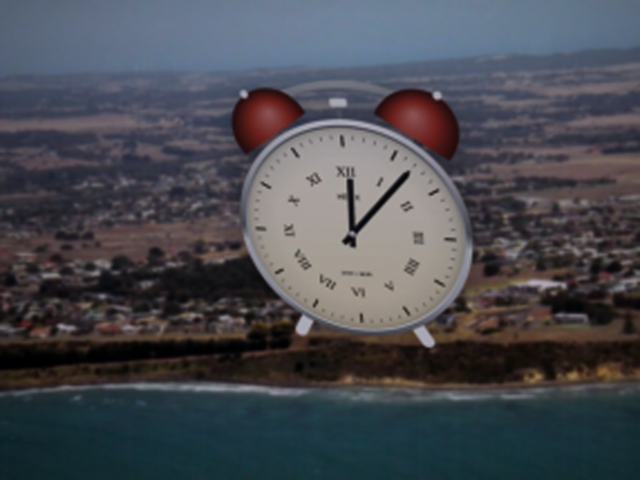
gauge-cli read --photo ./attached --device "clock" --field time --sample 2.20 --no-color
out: 12.07
